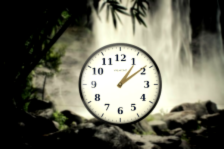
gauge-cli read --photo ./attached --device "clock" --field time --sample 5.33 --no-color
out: 1.09
